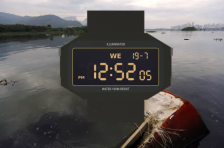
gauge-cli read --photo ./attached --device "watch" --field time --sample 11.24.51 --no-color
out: 12.52.05
